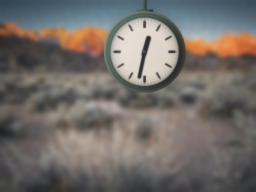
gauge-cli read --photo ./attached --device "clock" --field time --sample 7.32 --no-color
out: 12.32
